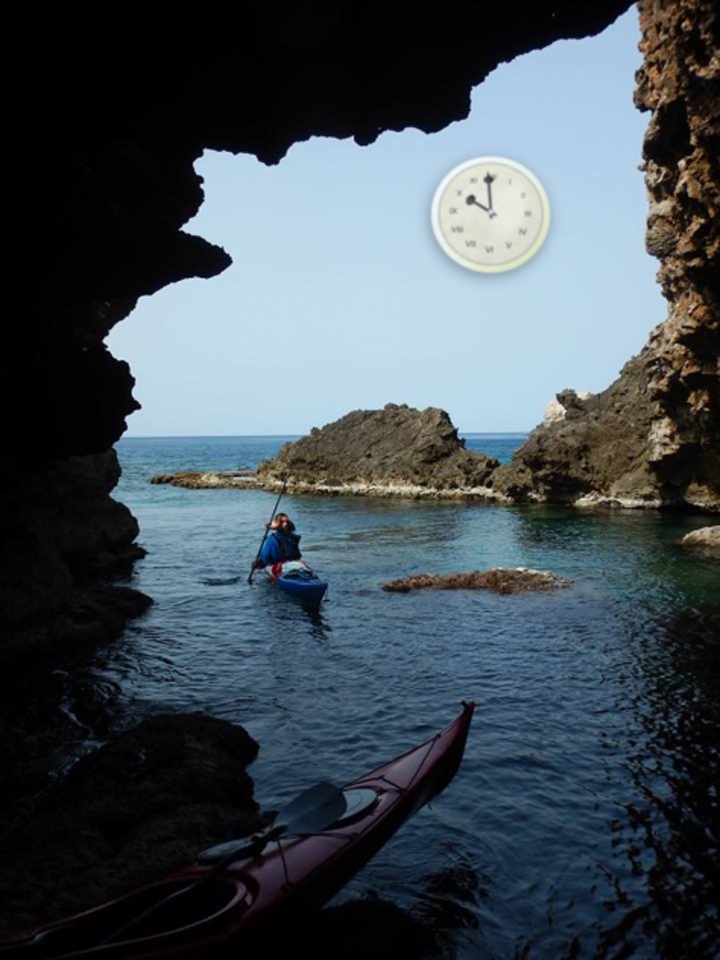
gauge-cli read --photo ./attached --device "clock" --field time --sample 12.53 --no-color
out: 9.59
